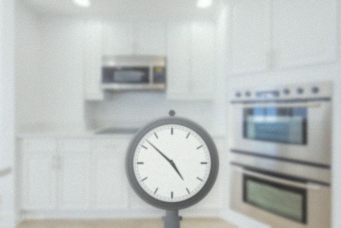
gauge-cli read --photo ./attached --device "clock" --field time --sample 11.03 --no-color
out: 4.52
